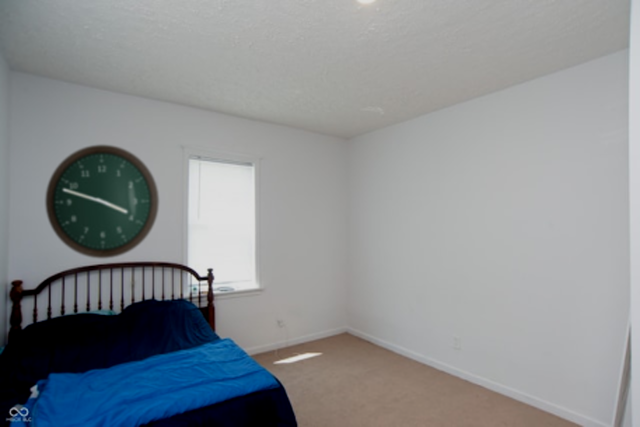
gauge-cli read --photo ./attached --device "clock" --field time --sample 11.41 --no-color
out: 3.48
